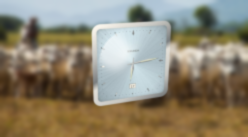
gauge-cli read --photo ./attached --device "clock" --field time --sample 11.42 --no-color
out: 6.14
